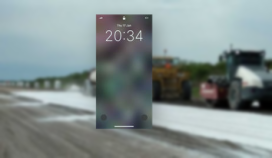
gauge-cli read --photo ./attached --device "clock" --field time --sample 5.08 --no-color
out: 20.34
